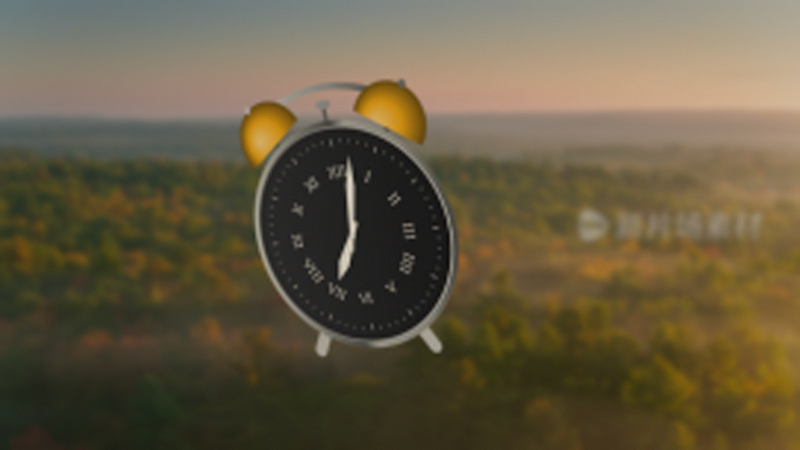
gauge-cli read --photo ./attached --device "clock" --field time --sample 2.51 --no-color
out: 7.02
